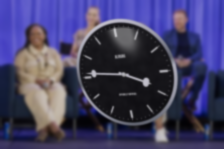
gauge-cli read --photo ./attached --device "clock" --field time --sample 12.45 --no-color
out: 3.46
